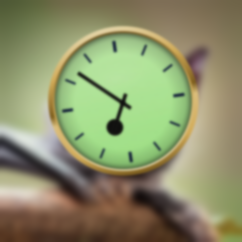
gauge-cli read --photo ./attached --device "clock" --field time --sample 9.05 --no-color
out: 6.52
